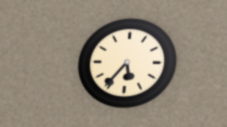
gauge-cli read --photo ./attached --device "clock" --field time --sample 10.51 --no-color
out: 5.36
